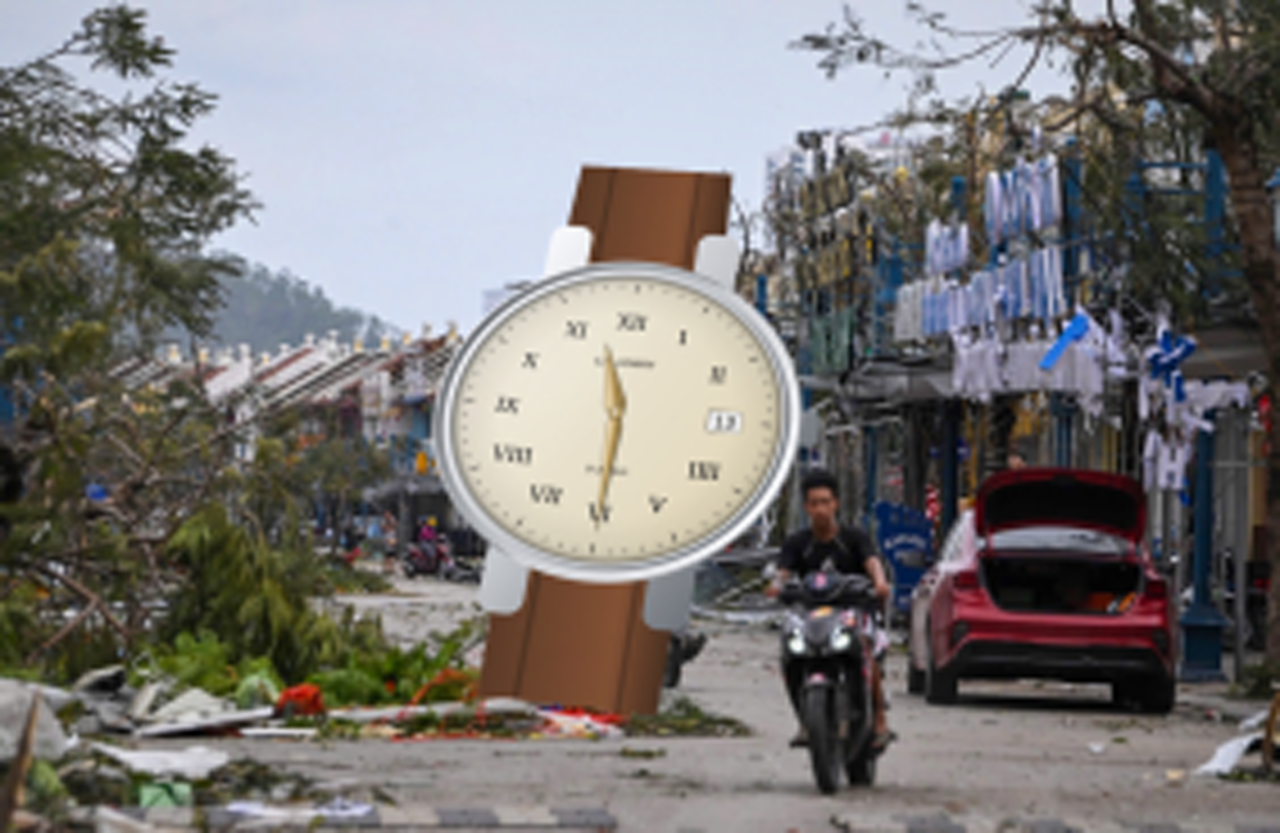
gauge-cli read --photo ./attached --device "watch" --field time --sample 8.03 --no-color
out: 11.30
